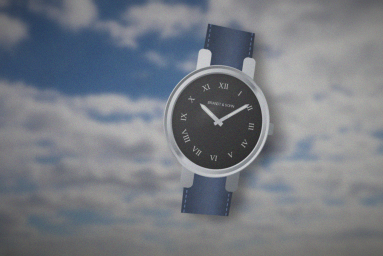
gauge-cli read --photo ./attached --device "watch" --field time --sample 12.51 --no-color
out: 10.09
